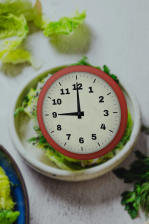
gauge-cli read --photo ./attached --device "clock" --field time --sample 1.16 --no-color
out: 9.00
